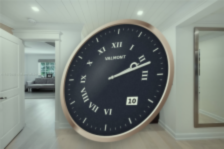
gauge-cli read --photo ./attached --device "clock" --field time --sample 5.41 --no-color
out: 2.12
